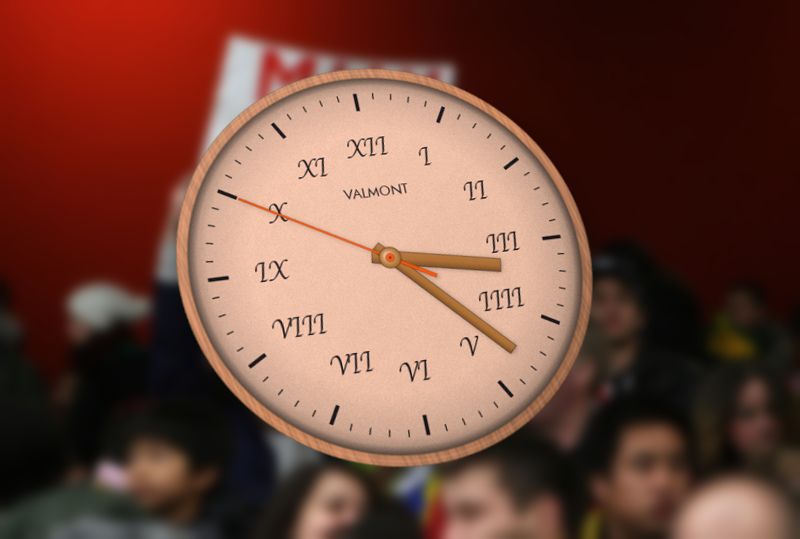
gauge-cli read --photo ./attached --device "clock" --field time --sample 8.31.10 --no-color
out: 3.22.50
